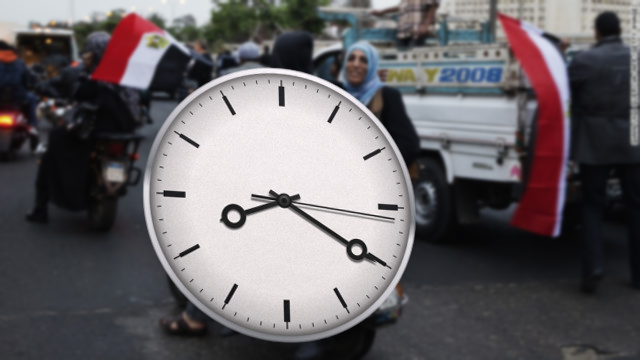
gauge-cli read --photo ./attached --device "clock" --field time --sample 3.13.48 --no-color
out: 8.20.16
